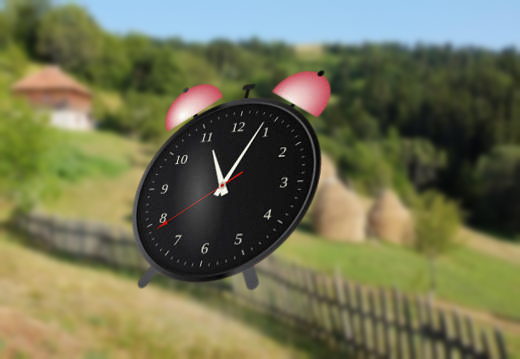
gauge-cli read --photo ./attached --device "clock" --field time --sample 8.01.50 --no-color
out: 11.03.39
